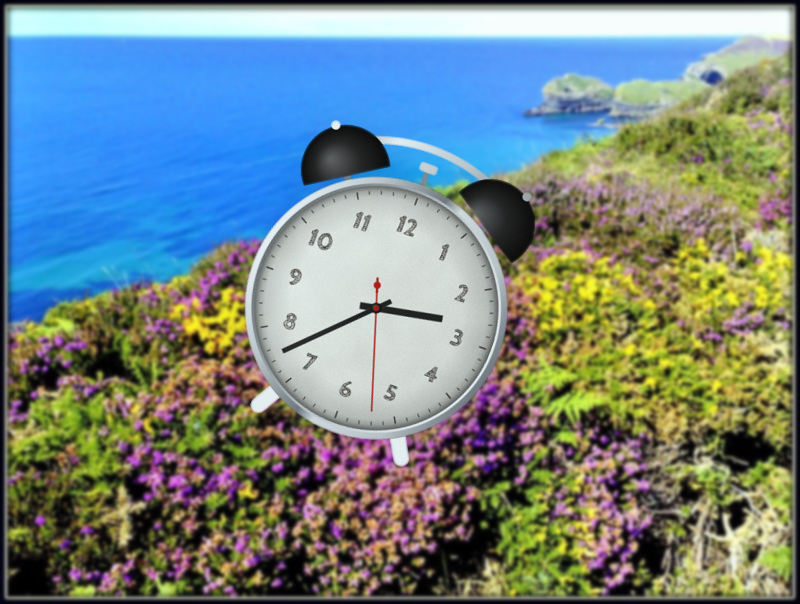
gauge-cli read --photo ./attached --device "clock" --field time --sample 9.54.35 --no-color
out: 2.37.27
